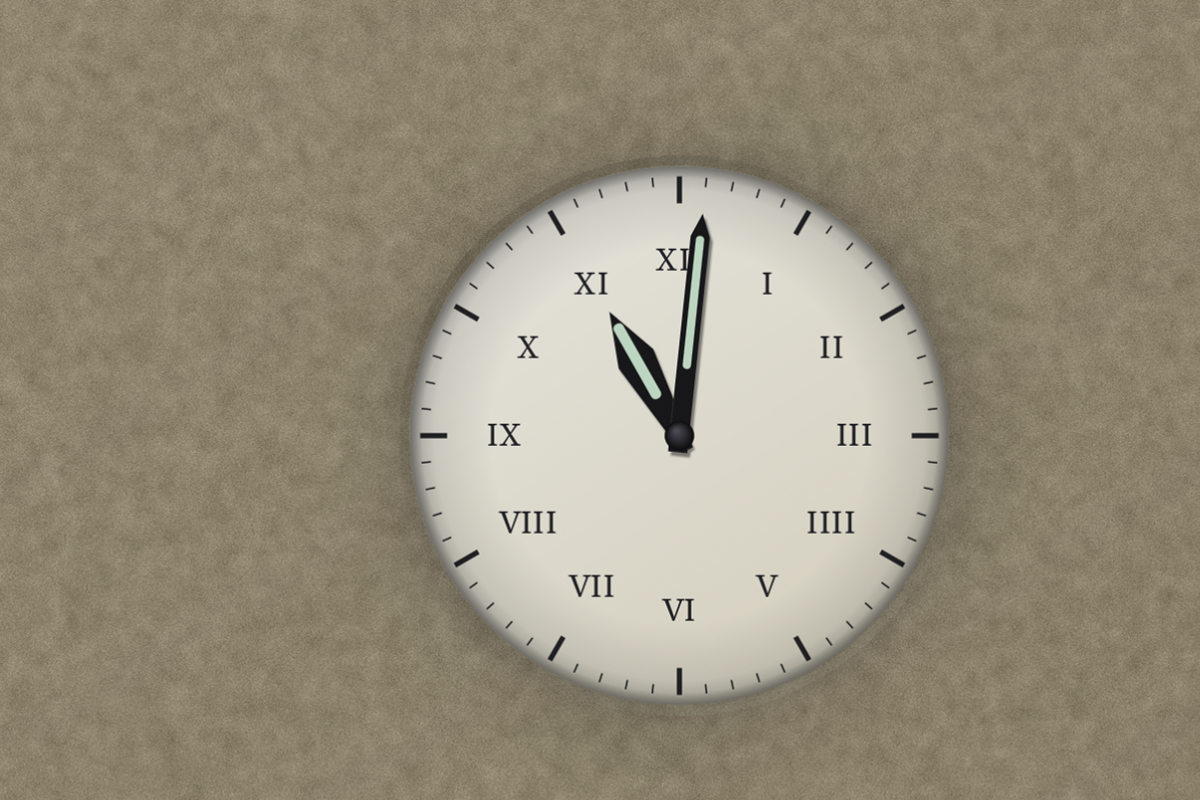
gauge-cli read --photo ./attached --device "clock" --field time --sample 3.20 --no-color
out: 11.01
